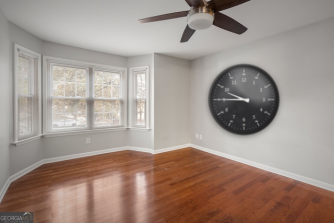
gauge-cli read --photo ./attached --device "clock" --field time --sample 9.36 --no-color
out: 9.45
